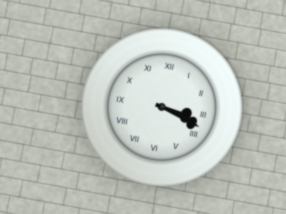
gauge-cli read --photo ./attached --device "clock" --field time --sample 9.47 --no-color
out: 3.18
